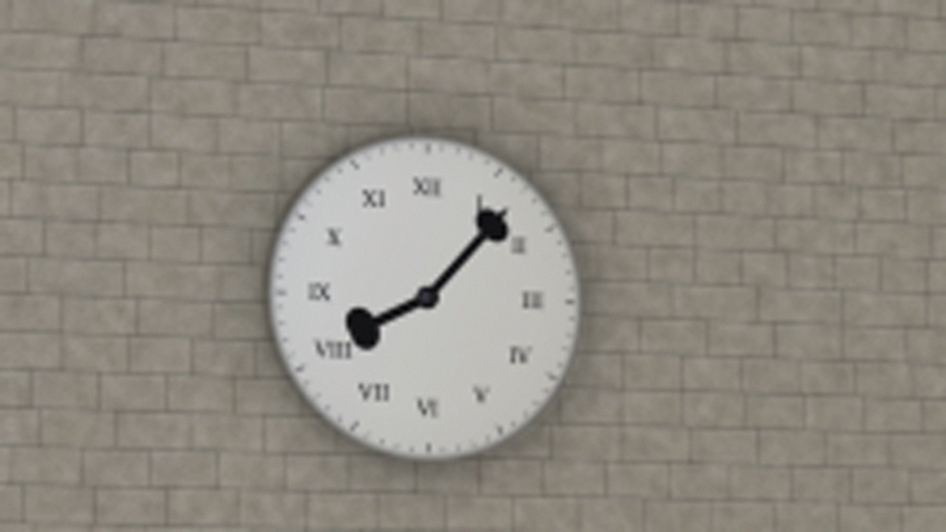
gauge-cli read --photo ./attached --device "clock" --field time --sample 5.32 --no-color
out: 8.07
